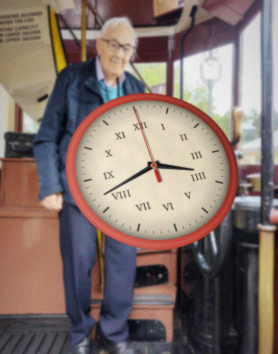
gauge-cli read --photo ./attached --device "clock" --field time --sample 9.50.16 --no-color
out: 3.42.00
